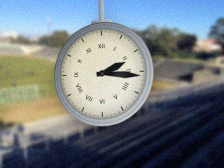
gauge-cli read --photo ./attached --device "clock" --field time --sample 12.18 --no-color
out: 2.16
